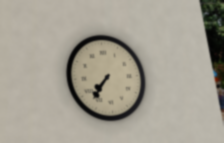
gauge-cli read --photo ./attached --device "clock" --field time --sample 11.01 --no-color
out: 7.37
